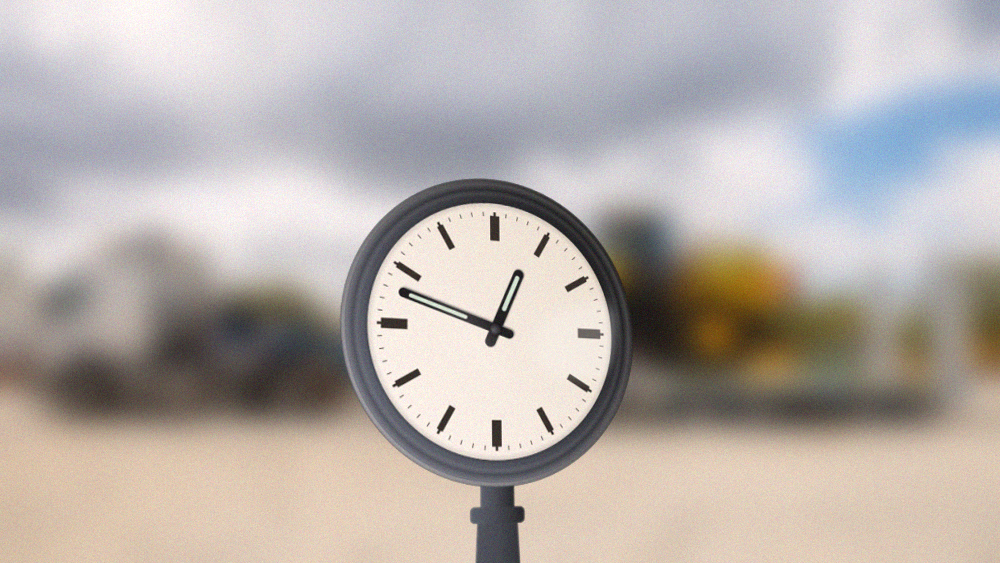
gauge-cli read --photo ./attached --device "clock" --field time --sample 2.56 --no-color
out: 12.48
